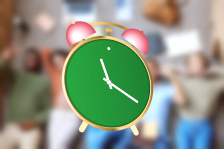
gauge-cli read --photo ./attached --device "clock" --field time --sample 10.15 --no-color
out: 11.20
